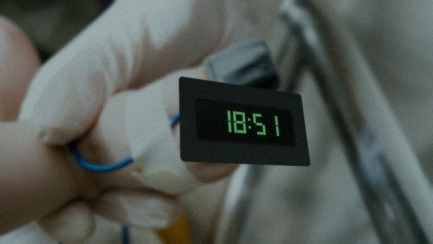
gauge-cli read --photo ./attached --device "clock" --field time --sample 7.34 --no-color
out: 18.51
